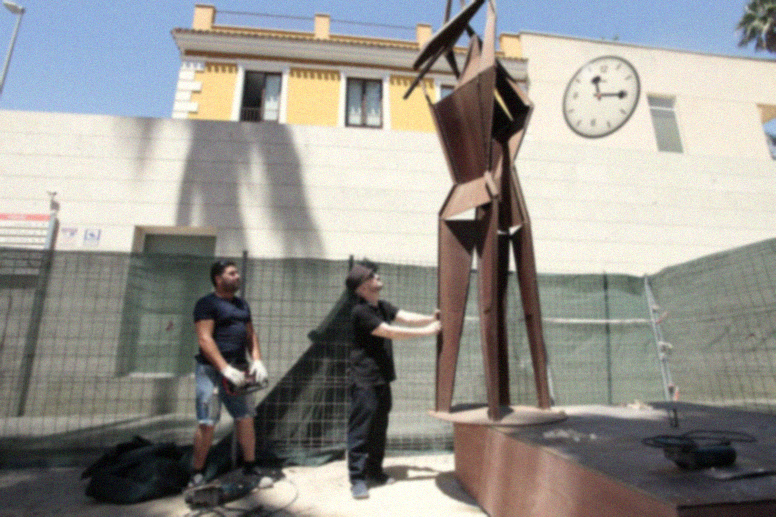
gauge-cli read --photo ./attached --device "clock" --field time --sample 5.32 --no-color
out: 11.15
